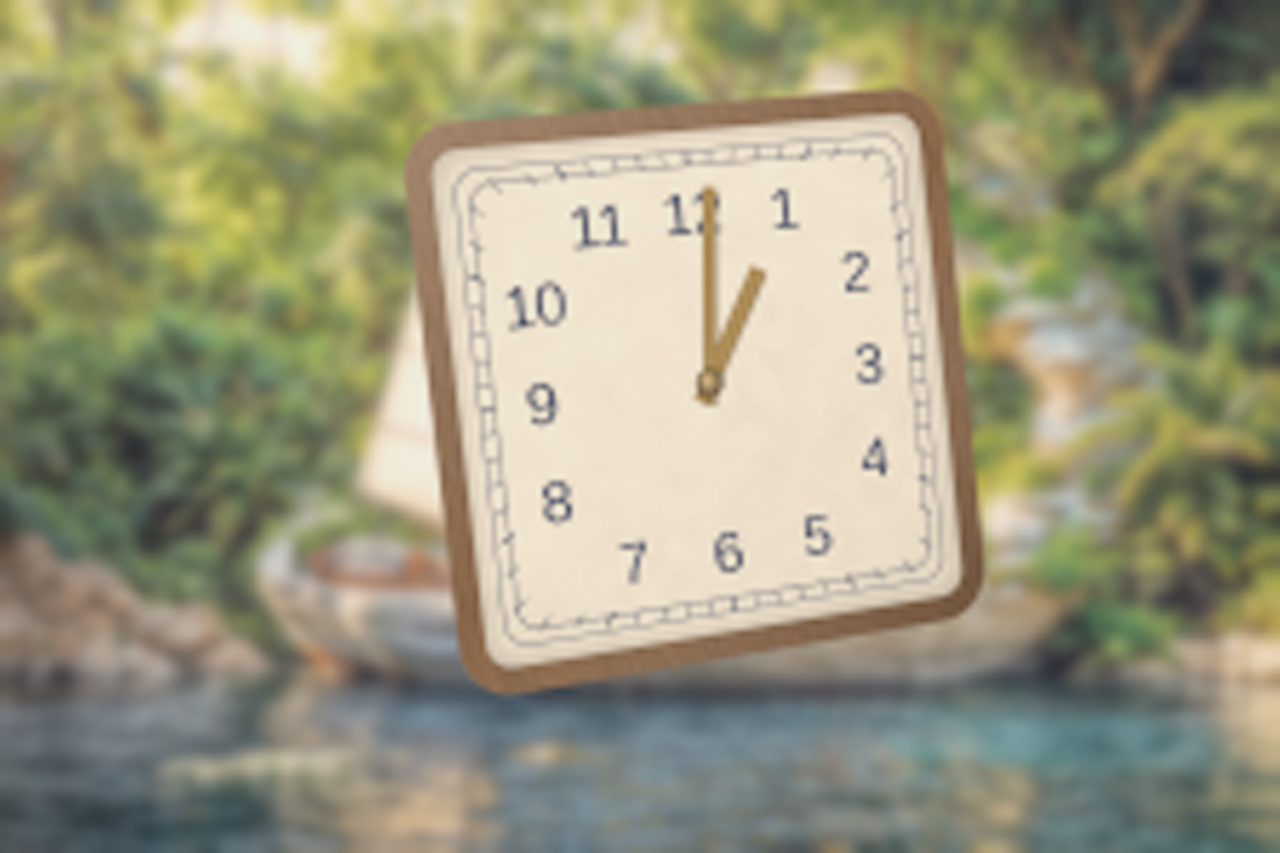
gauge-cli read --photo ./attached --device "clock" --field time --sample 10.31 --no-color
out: 1.01
